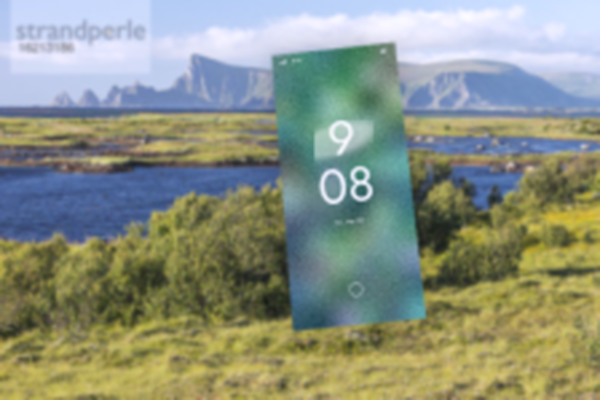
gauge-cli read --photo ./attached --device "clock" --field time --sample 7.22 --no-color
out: 9.08
